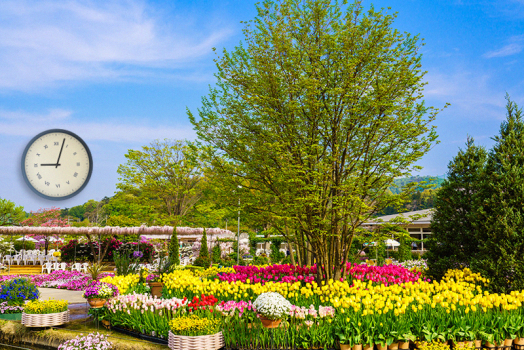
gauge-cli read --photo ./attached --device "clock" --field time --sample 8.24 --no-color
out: 9.03
